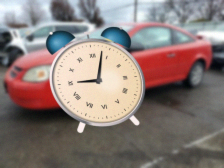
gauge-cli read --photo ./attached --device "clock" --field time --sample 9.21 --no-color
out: 9.03
